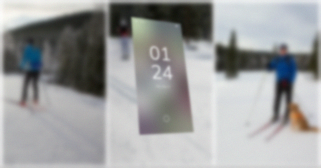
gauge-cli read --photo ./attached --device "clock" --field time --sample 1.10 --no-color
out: 1.24
